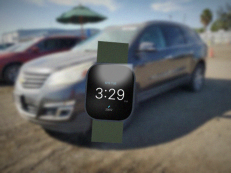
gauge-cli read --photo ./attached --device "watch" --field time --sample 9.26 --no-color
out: 3.29
